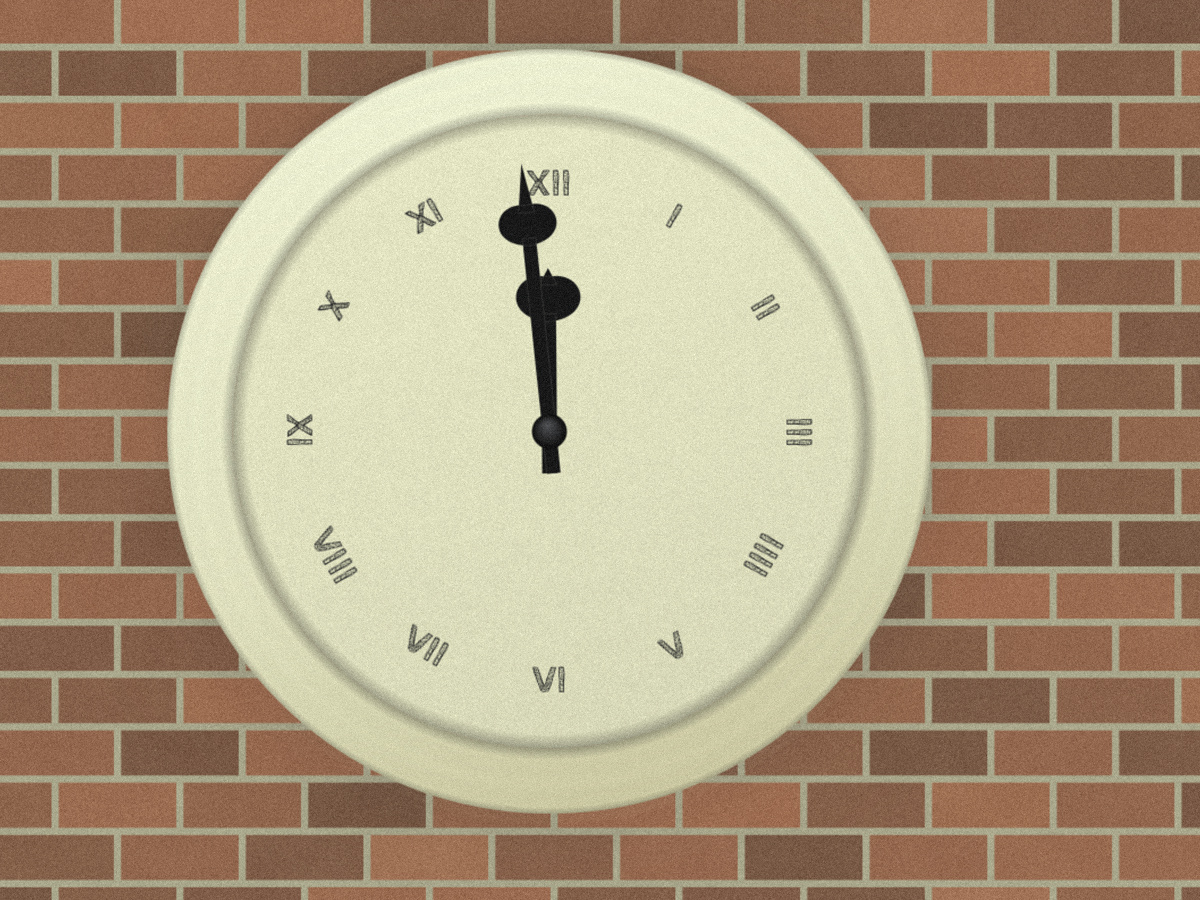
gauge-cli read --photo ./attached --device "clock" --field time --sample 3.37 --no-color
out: 11.59
